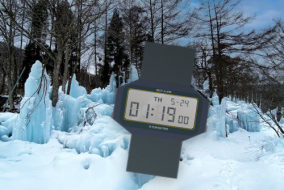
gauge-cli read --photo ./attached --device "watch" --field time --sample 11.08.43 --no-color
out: 1.19.00
